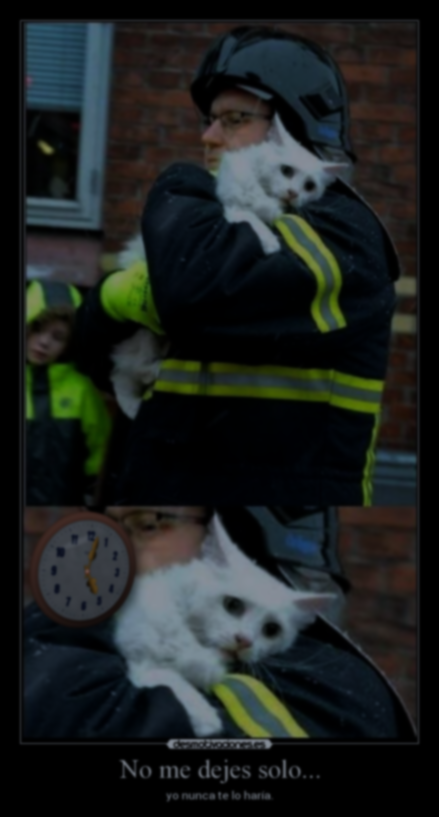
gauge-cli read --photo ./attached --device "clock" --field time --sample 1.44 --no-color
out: 5.02
